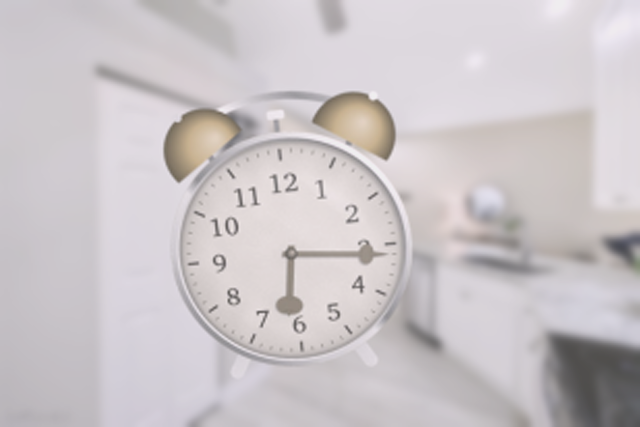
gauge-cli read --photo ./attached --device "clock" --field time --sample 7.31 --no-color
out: 6.16
